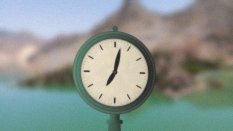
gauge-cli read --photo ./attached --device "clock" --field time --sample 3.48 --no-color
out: 7.02
